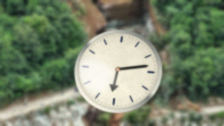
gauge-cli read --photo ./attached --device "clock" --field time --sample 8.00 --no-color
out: 6.13
